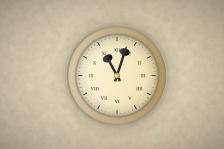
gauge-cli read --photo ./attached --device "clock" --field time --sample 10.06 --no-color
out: 11.03
